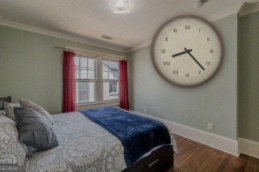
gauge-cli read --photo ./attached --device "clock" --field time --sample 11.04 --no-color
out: 8.23
